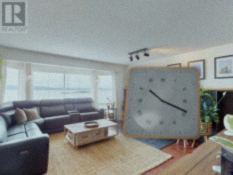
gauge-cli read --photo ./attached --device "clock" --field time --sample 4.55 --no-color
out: 10.19
